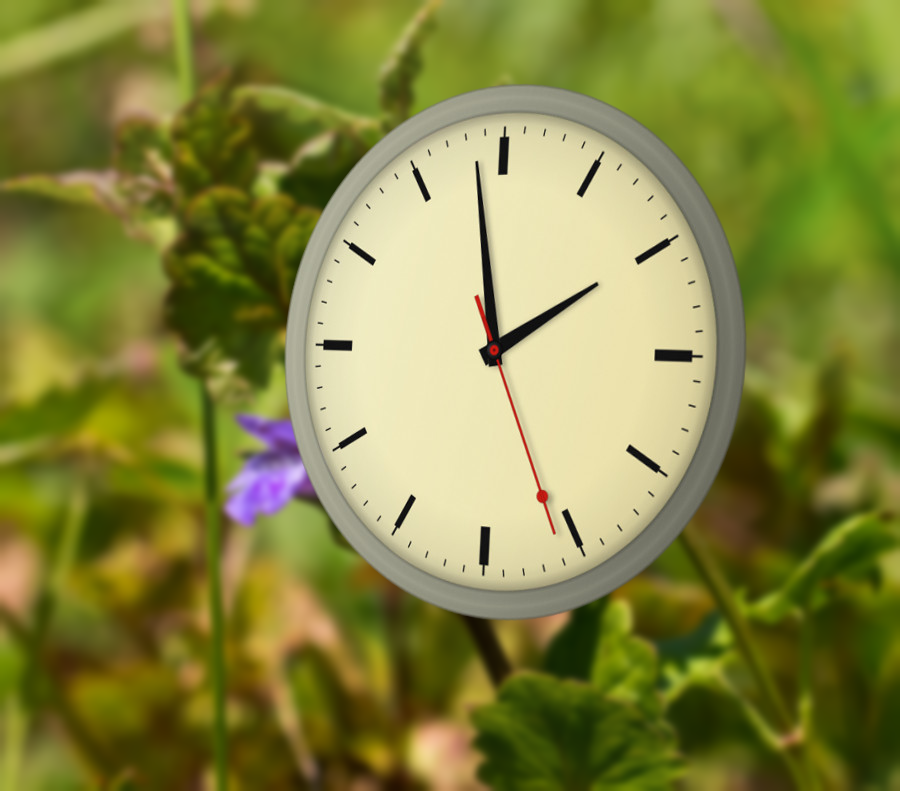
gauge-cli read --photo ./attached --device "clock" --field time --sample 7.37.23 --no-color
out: 1.58.26
